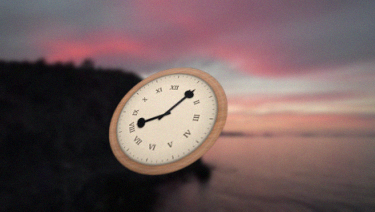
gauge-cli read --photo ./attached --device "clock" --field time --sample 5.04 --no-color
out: 8.06
